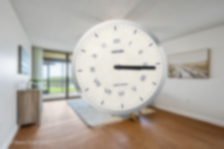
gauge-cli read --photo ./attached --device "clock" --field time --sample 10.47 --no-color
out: 3.16
